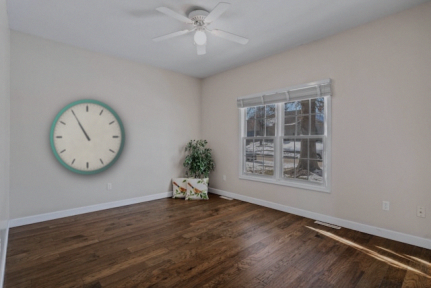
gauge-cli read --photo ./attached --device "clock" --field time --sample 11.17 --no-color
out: 10.55
